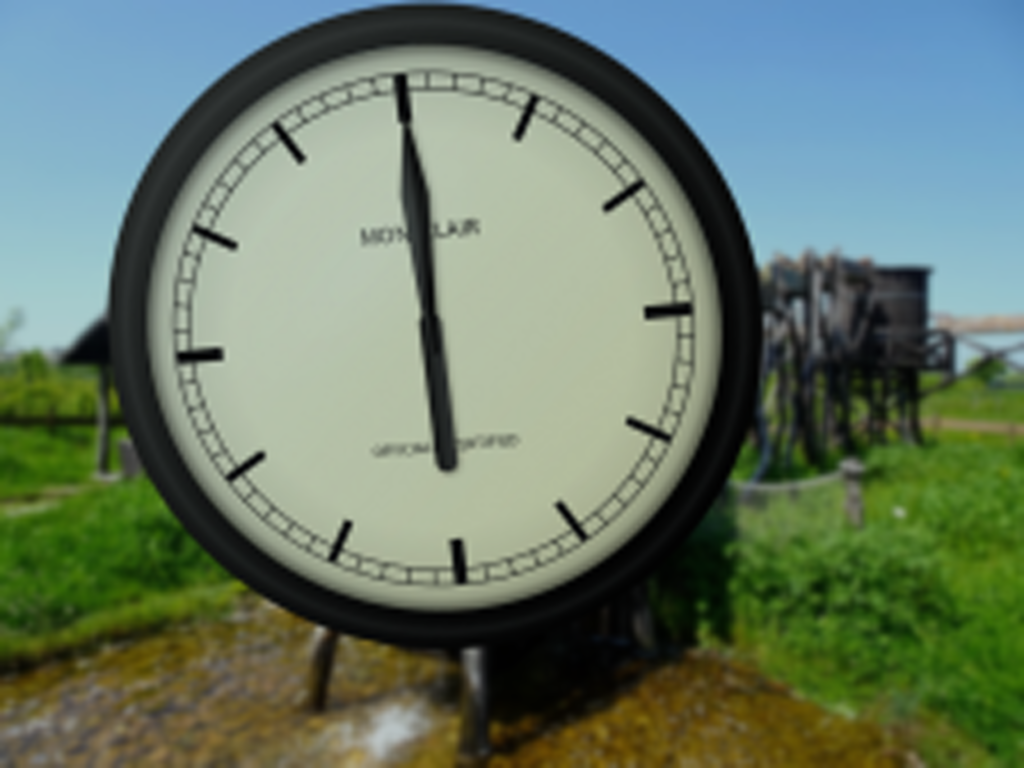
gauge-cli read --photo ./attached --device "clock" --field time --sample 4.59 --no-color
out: 6.00
